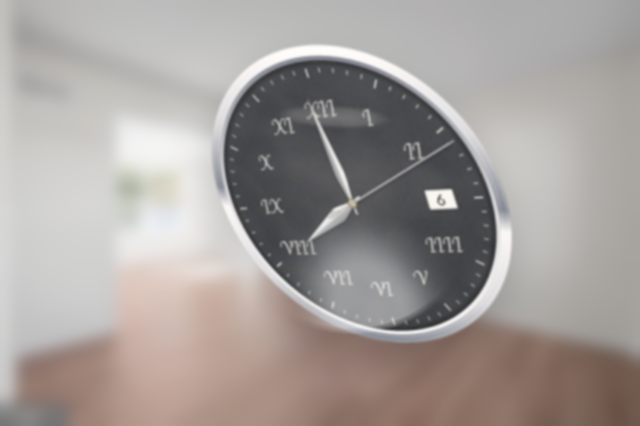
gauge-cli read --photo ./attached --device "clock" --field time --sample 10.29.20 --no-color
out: 7.59.11
